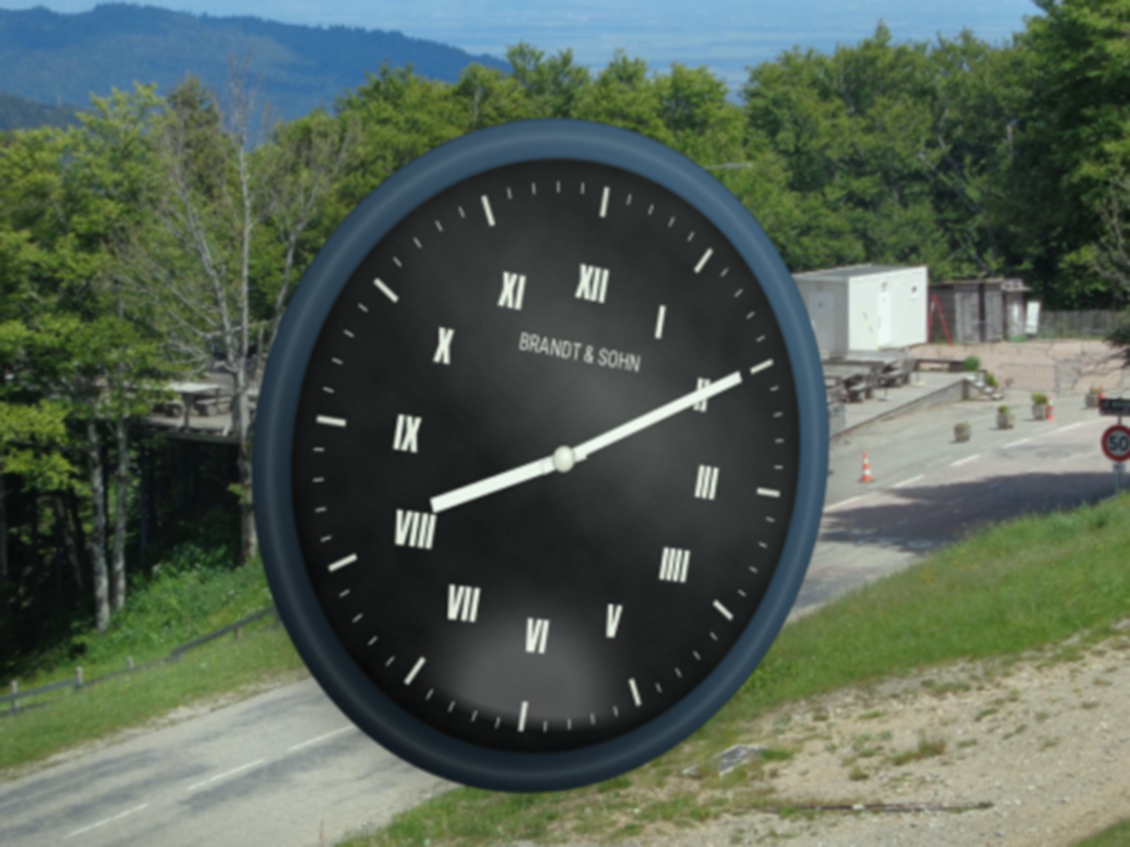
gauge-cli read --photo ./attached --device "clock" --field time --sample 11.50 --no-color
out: 8.10
